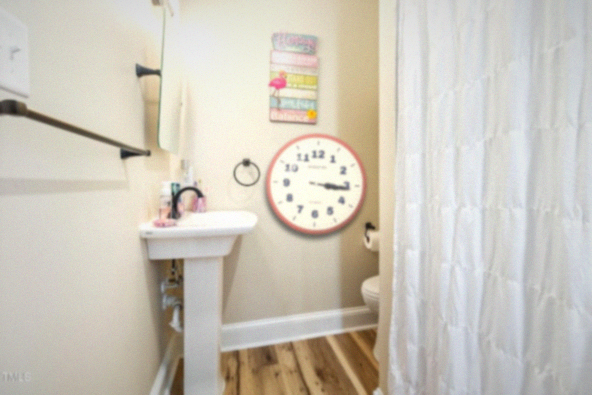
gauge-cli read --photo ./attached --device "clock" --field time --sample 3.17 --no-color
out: 3.16
